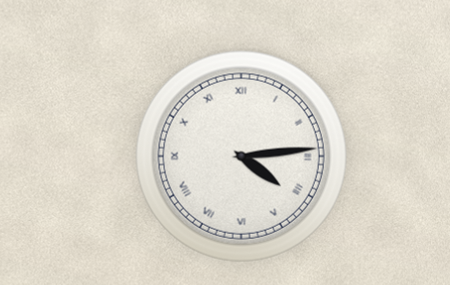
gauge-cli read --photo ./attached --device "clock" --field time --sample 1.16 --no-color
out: 4.14
